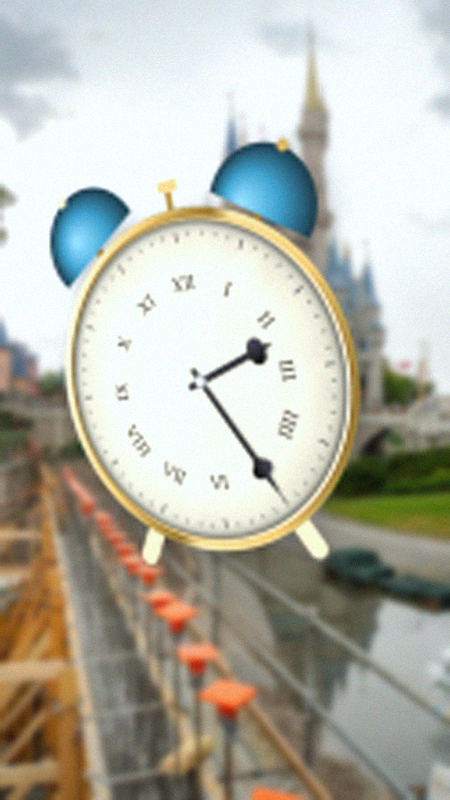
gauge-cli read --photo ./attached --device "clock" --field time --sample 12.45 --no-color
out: 2.25
